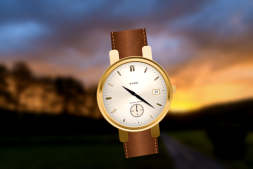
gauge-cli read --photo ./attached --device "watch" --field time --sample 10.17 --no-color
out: 10.22
